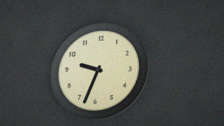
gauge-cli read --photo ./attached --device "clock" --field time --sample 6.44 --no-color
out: 9.33
